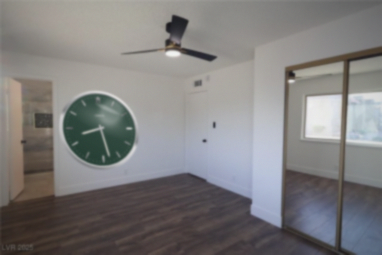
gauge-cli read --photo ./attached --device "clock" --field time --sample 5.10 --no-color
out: 8.28
